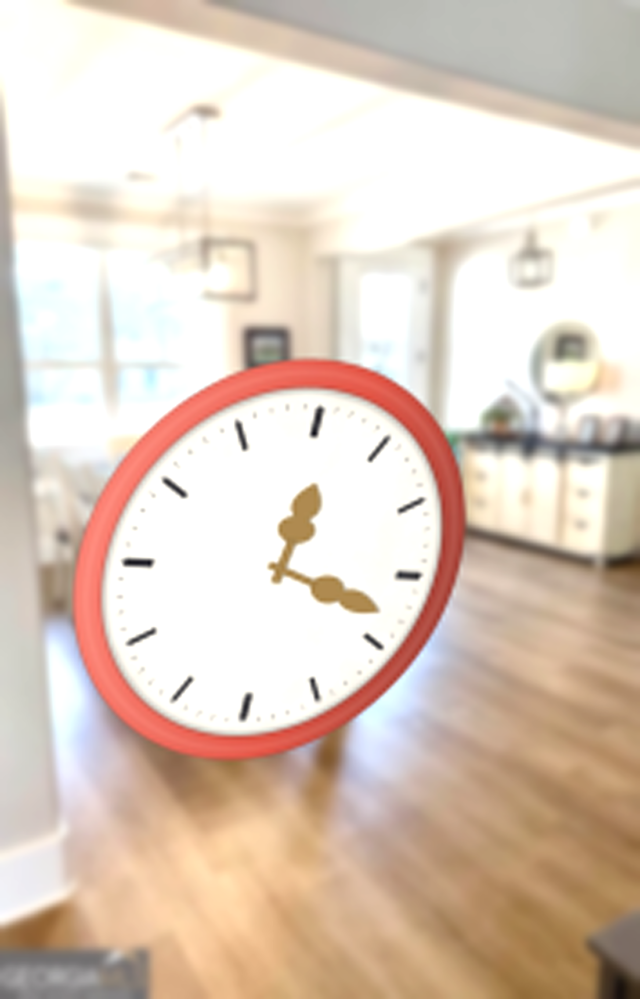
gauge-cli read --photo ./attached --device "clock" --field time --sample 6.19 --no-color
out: 12.18
